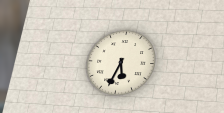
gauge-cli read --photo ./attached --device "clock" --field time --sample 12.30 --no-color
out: 5.33
